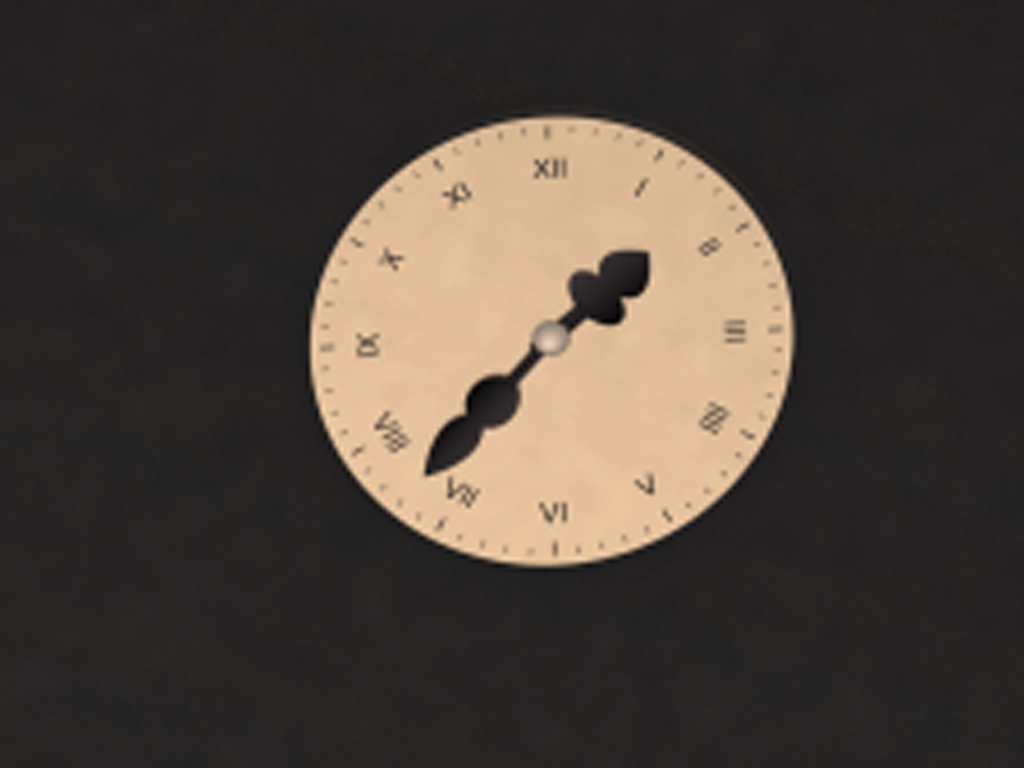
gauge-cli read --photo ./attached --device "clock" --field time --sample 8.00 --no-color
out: 1.37
